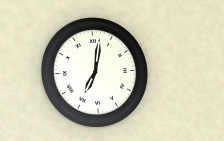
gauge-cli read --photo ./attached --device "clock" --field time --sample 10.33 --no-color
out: 7.02
